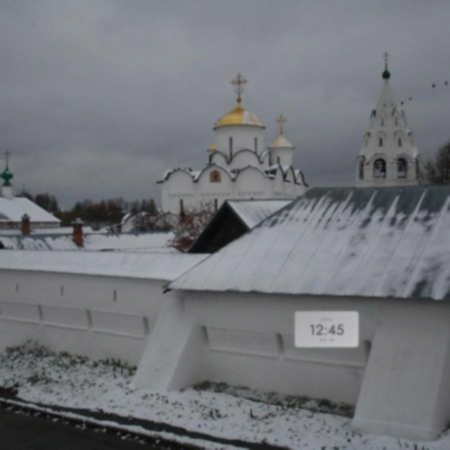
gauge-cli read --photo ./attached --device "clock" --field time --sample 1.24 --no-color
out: 12.45
